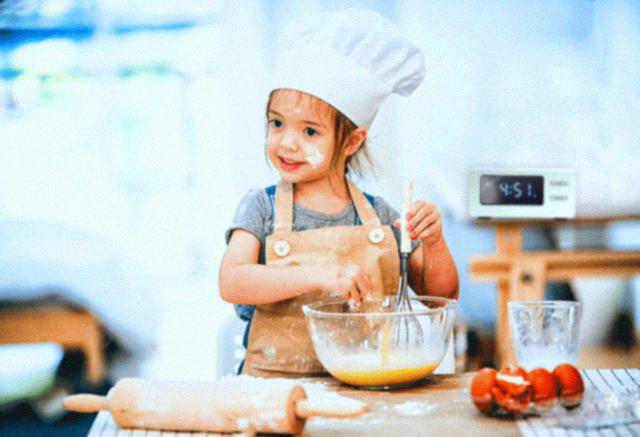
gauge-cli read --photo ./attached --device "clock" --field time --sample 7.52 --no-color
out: 4.51
